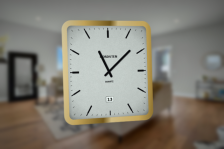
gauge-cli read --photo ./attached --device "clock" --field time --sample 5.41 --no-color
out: 11.08
